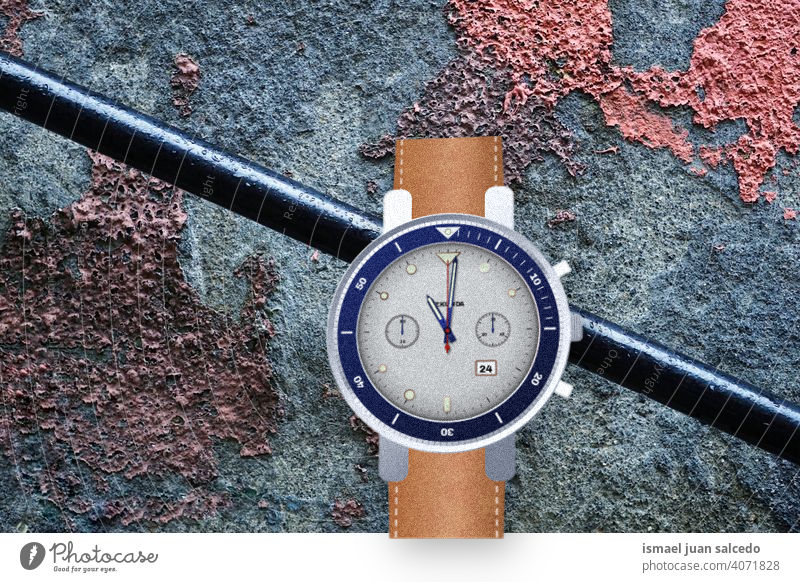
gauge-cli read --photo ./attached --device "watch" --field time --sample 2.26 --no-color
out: 11.01
